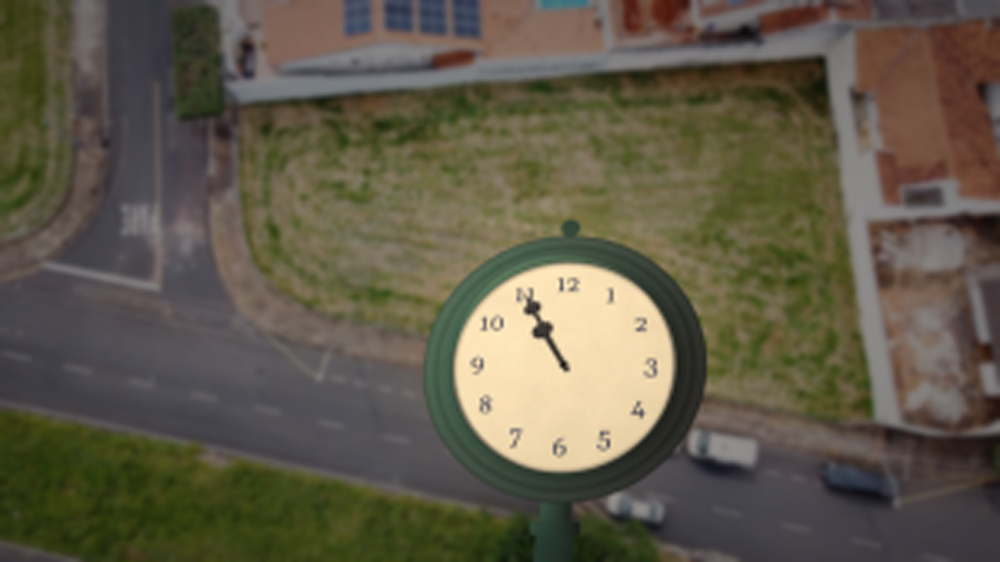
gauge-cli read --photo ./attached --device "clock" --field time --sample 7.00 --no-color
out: 10.55
